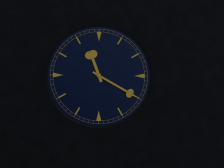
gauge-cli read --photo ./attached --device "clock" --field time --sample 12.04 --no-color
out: 11.20
